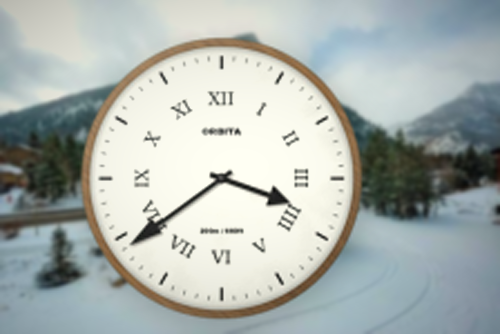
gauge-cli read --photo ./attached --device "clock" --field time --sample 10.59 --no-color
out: 3.39
